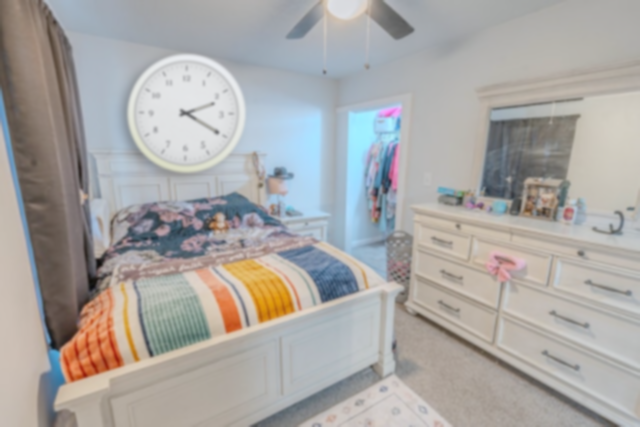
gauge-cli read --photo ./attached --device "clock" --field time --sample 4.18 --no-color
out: 2.20
